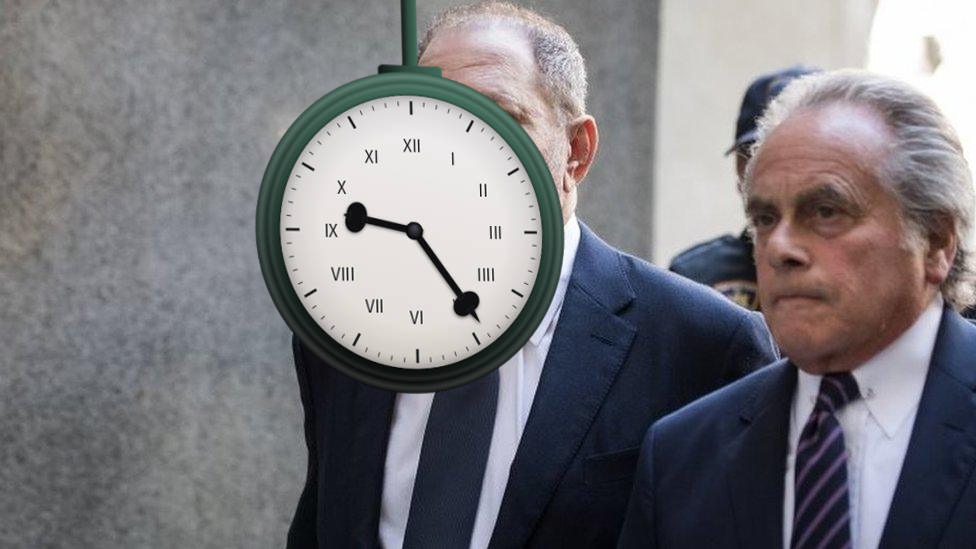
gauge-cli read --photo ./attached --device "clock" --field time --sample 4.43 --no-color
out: 9.24
